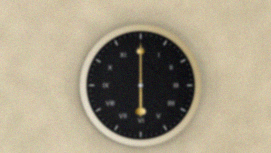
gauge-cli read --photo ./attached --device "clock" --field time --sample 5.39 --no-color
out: 6.00
